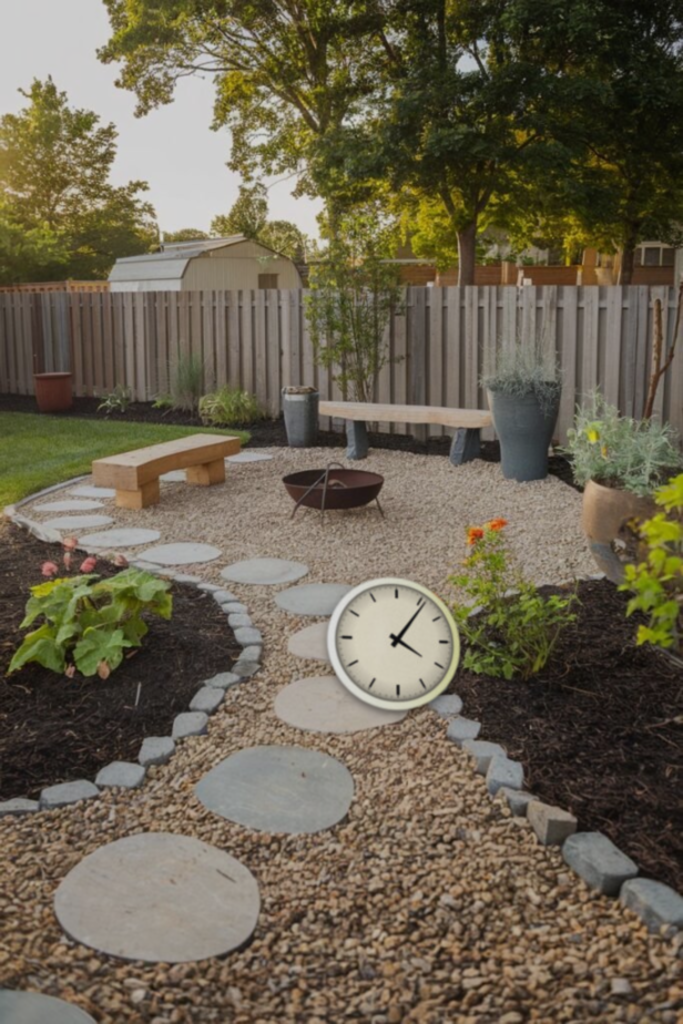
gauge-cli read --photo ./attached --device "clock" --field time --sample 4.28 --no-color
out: 4.06
